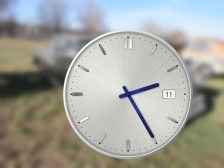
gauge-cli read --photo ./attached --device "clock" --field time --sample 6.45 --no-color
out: 2.25
